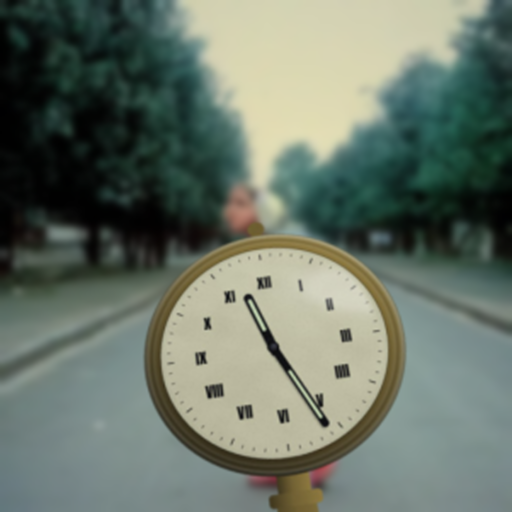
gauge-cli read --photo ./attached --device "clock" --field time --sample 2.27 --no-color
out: 11.26
